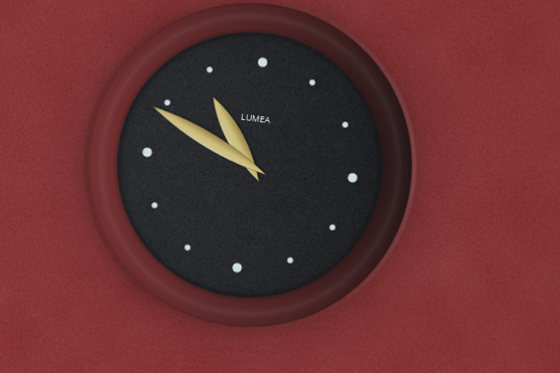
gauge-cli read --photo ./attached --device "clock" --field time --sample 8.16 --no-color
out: 10.49
